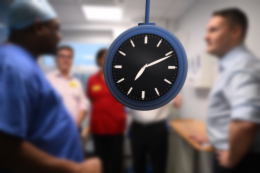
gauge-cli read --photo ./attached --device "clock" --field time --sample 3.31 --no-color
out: 7.11
